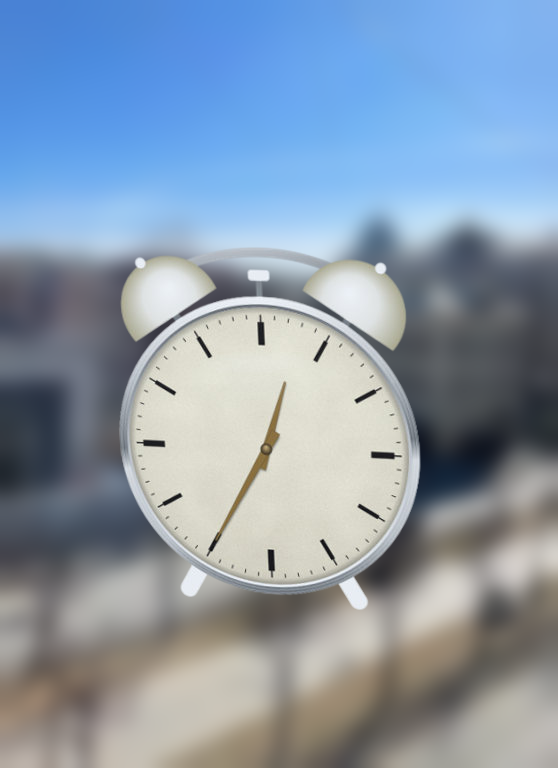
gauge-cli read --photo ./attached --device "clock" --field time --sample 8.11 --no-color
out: 12.35
